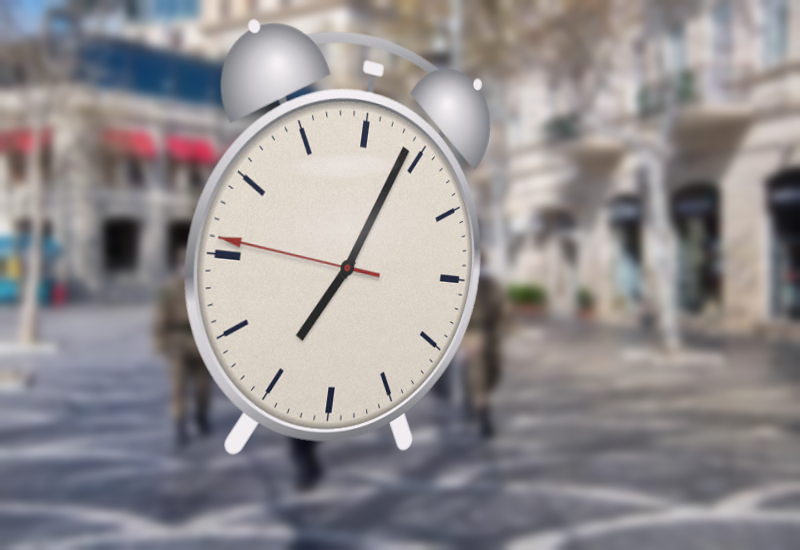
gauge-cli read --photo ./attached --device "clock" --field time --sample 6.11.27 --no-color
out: 7.03.46
